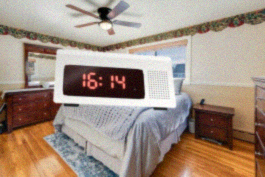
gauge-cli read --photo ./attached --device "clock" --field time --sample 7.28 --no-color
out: 16.14
